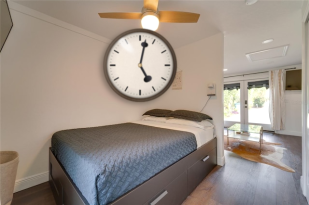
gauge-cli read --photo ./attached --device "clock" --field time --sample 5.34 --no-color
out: 5.02
